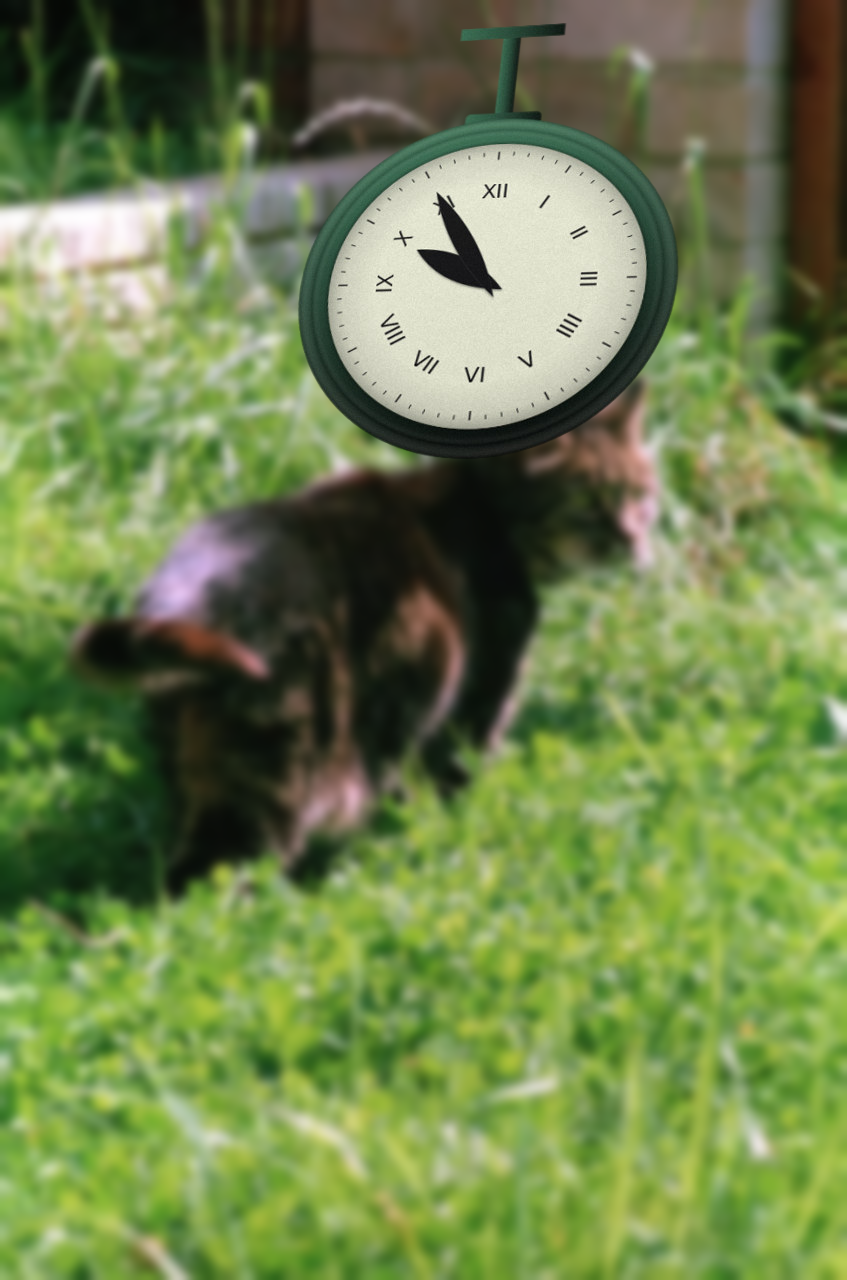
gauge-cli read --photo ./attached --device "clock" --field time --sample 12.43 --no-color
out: 9.55
